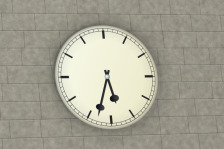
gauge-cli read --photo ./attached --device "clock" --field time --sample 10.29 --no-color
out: 5.33
